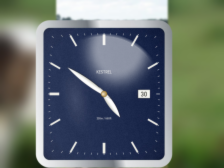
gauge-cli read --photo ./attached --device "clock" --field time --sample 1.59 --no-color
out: 4.51
